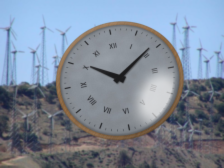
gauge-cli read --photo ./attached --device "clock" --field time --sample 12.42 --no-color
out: 10.09
